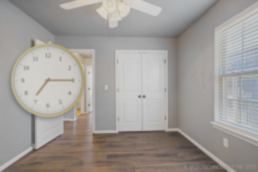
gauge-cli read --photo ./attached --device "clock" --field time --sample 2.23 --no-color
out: 7.15
